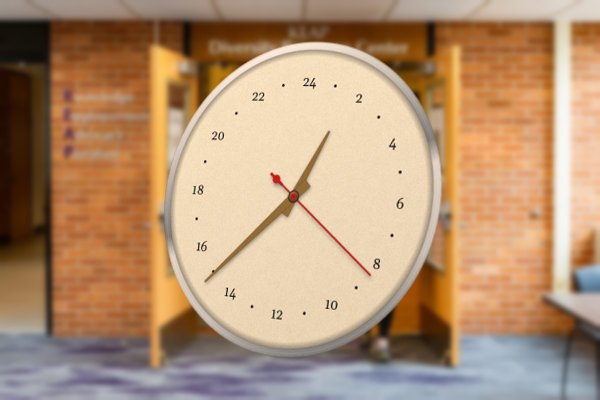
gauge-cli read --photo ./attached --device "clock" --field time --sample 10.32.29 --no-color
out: 1.37.21
